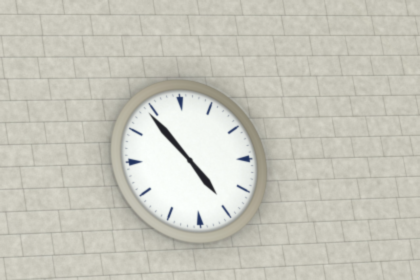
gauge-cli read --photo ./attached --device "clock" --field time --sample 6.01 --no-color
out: 4.54
